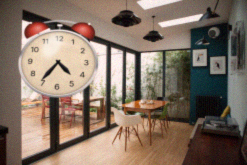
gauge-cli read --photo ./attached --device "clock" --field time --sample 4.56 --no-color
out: 4.36
